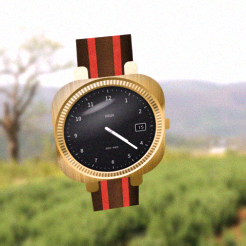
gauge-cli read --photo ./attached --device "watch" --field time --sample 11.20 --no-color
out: 4.22
